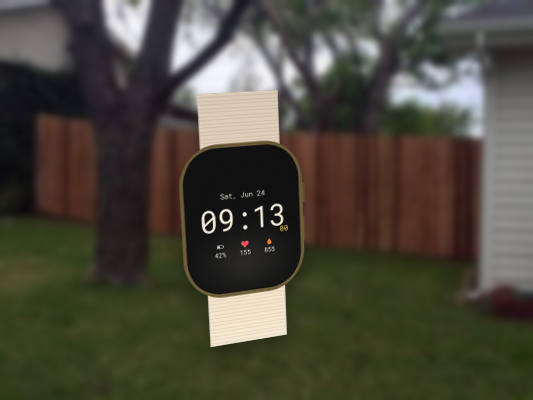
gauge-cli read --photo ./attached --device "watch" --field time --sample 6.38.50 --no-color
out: 9.13.00
